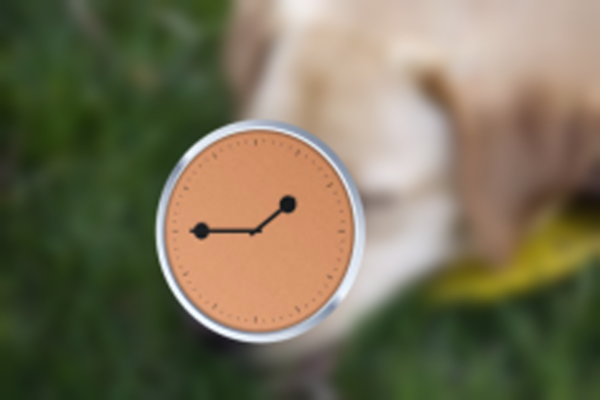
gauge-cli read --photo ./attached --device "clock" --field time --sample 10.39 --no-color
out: 1.45
